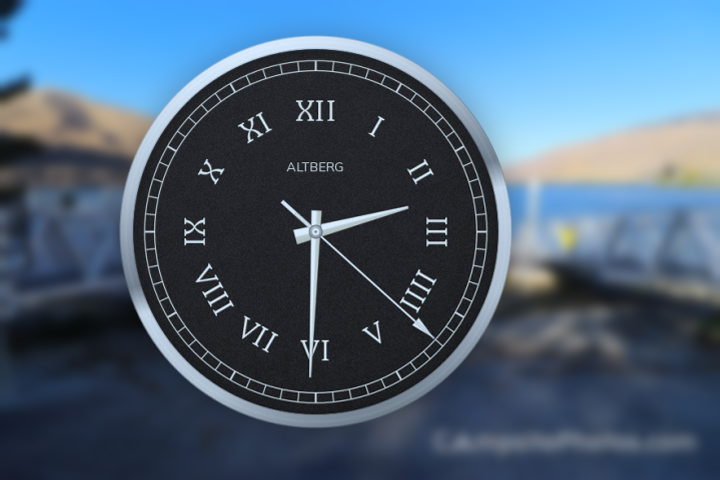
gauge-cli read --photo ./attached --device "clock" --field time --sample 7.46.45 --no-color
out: 2.30.22
